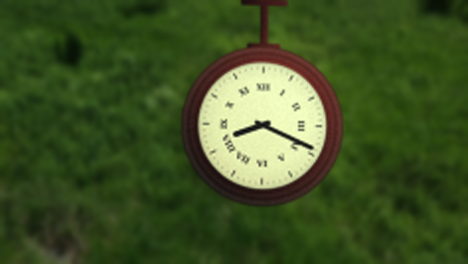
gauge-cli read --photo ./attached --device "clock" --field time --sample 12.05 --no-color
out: 8.19
